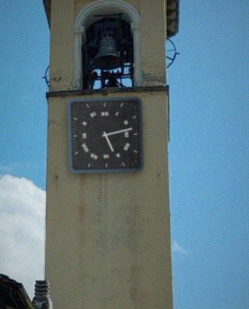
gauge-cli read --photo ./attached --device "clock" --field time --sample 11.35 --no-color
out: 5.13
